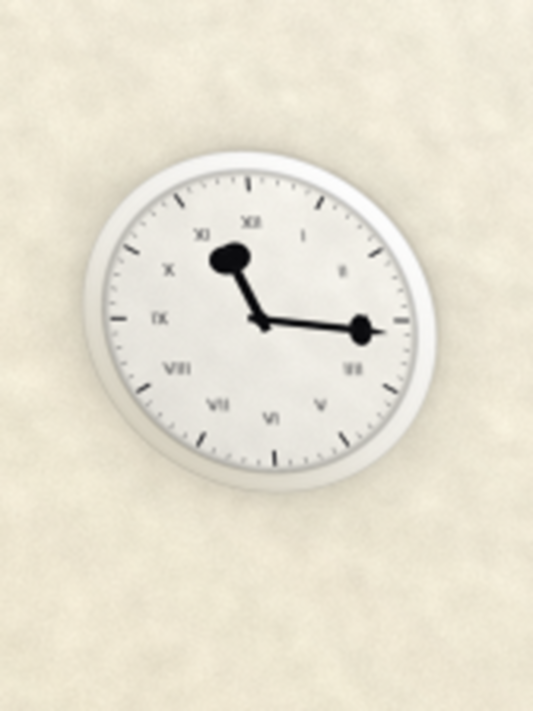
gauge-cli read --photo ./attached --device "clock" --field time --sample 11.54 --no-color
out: 11.16
